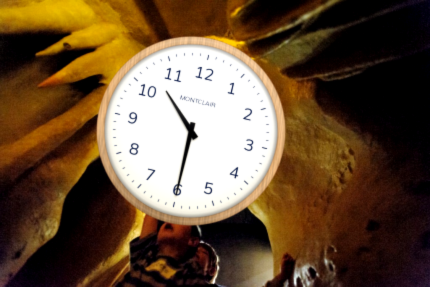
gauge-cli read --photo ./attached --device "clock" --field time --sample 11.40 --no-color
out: 10.30
